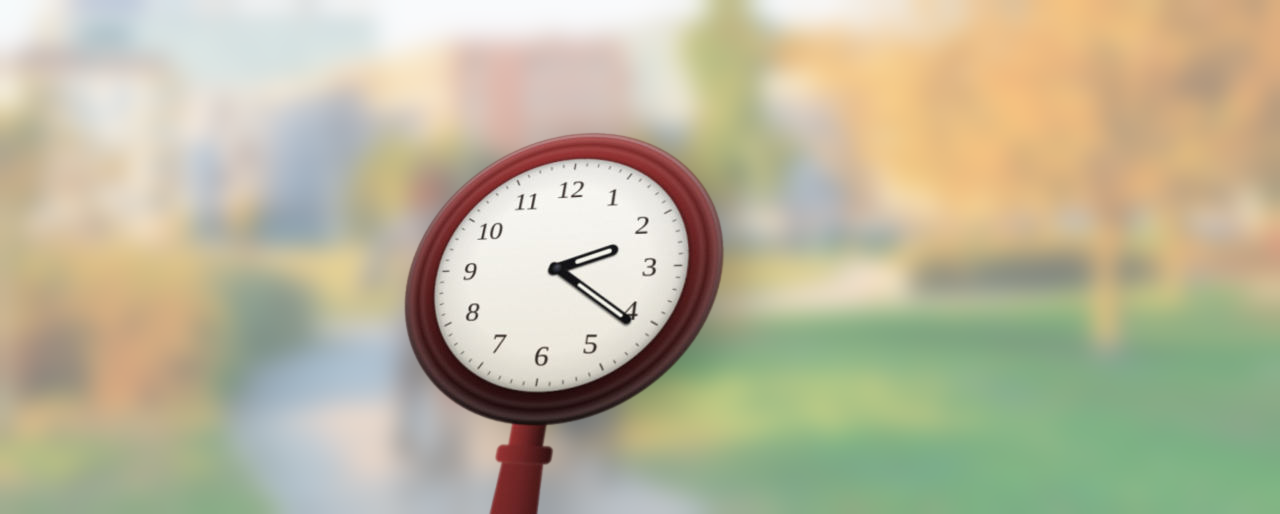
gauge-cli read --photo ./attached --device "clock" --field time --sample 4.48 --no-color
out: 2.21
